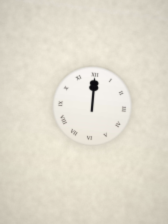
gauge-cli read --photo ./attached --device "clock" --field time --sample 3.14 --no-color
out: 12.00
